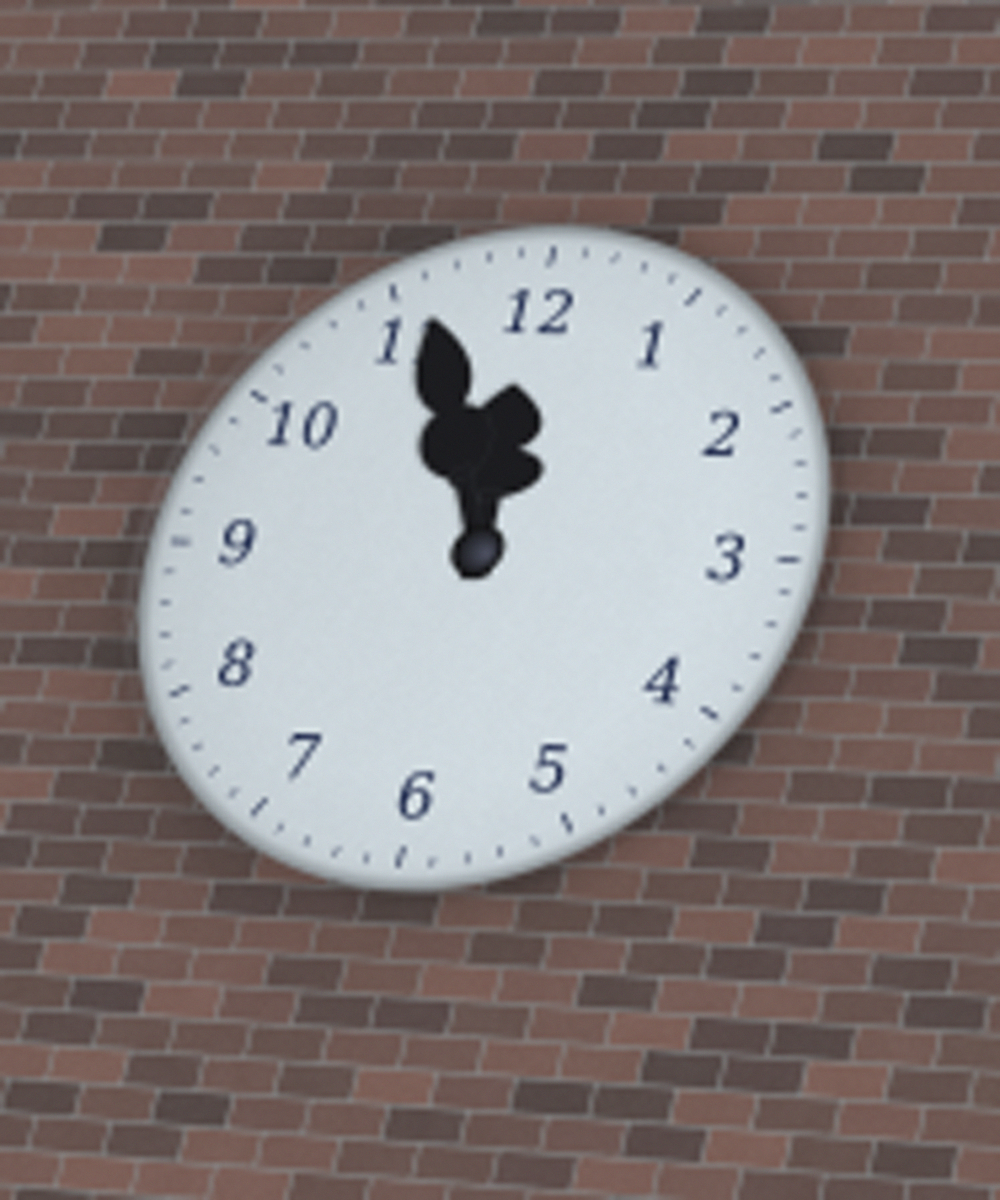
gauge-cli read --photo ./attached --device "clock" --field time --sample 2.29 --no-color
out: 11.56
